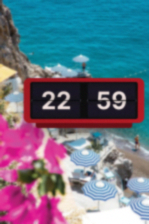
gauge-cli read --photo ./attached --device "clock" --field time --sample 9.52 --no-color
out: 22.59
